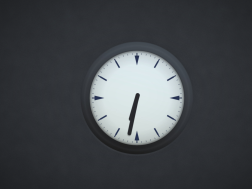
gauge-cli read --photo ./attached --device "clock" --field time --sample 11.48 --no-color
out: 6.32
